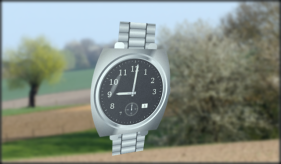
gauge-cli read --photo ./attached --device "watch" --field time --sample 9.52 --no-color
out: 9.01
